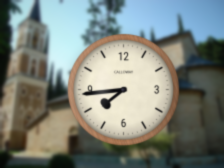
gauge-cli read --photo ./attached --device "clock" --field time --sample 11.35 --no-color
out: 7.44
